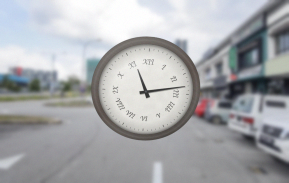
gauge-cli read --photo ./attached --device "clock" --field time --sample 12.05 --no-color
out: 11.13
